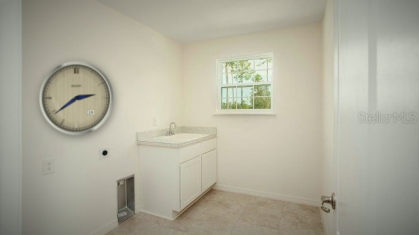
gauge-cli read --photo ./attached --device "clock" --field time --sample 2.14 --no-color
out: 2.39
